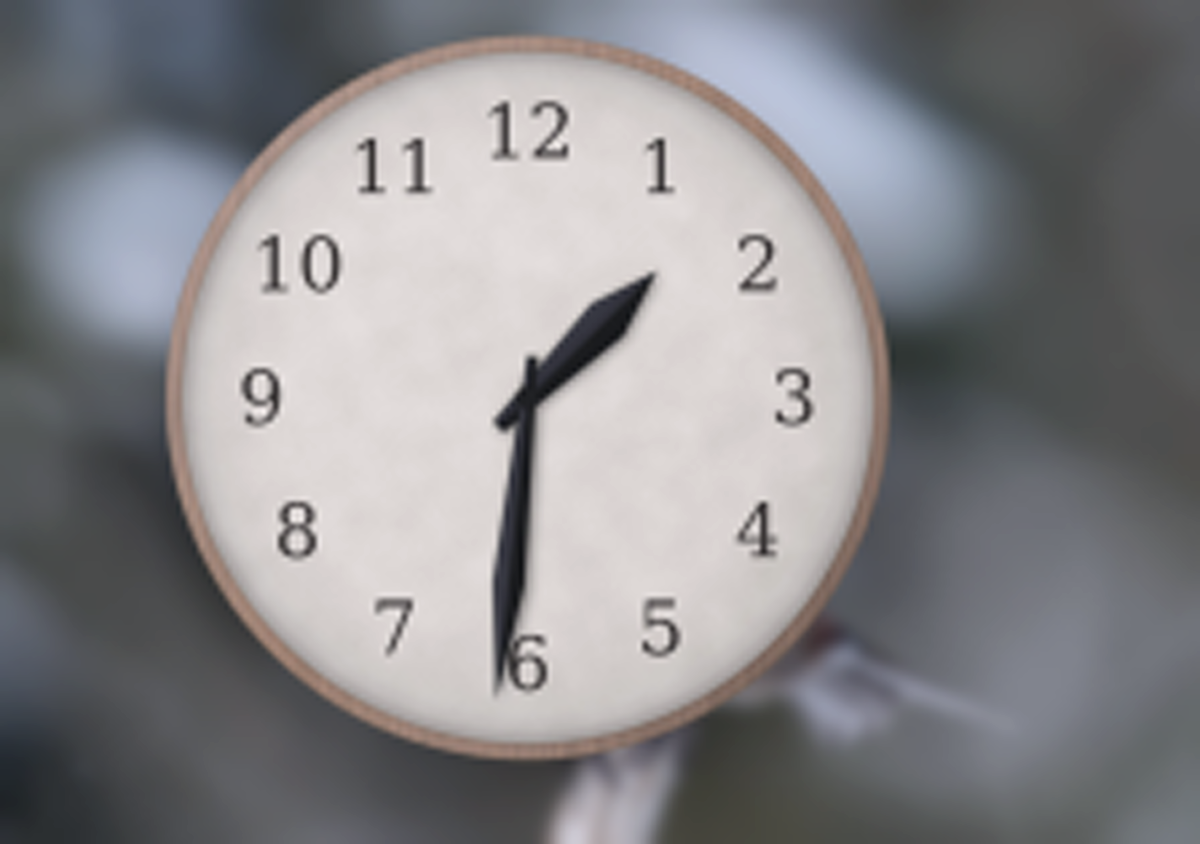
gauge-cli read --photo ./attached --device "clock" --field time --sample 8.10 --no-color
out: 1.31
